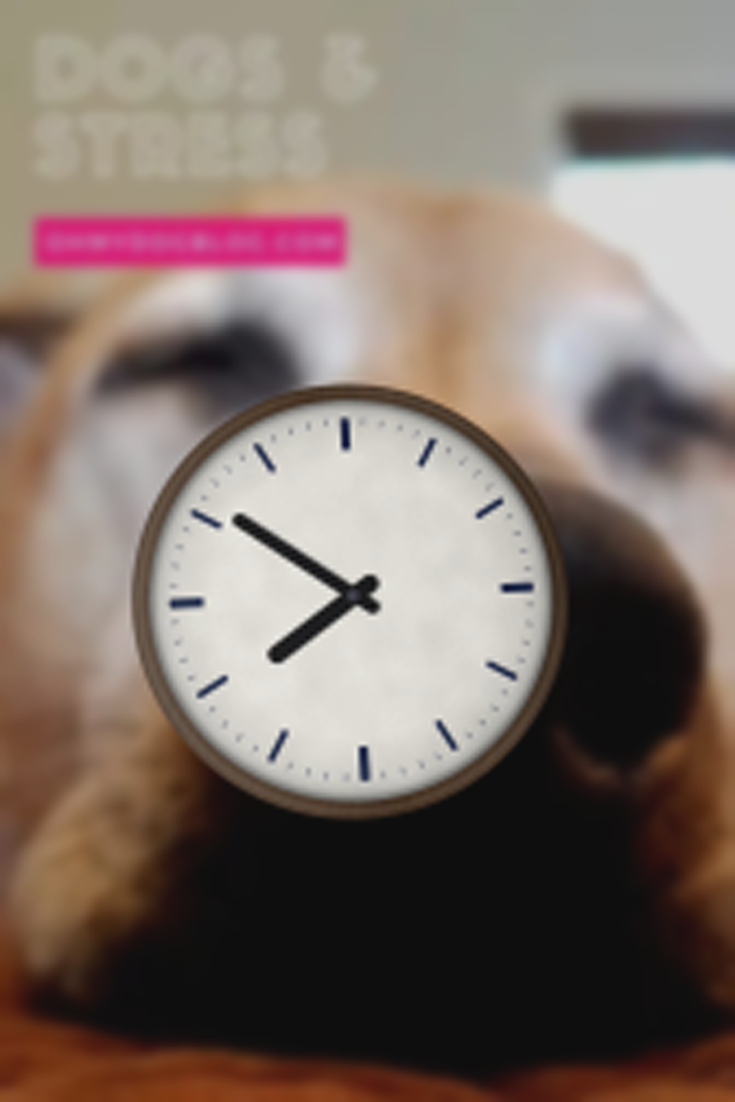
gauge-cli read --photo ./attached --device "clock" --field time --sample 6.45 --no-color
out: 7.51
